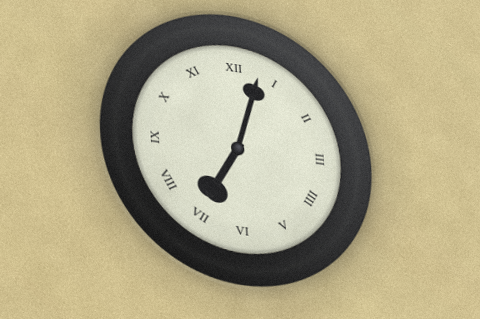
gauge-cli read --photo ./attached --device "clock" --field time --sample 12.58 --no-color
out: 7.03
